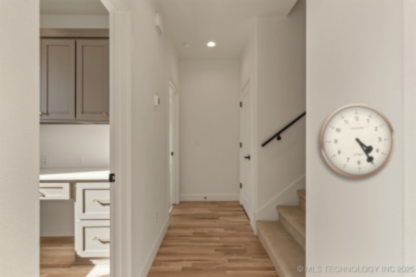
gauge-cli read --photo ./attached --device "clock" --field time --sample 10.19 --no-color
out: 4.25
